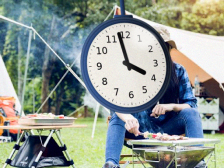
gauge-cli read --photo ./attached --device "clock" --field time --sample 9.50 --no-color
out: 3.58
